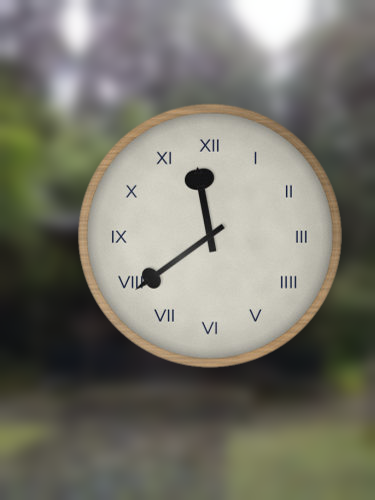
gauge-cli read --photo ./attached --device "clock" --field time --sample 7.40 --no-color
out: 11.39
